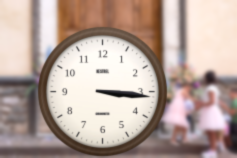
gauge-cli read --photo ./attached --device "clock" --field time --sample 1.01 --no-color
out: 3.16
